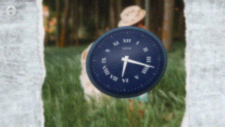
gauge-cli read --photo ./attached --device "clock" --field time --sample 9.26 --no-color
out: 6.18
